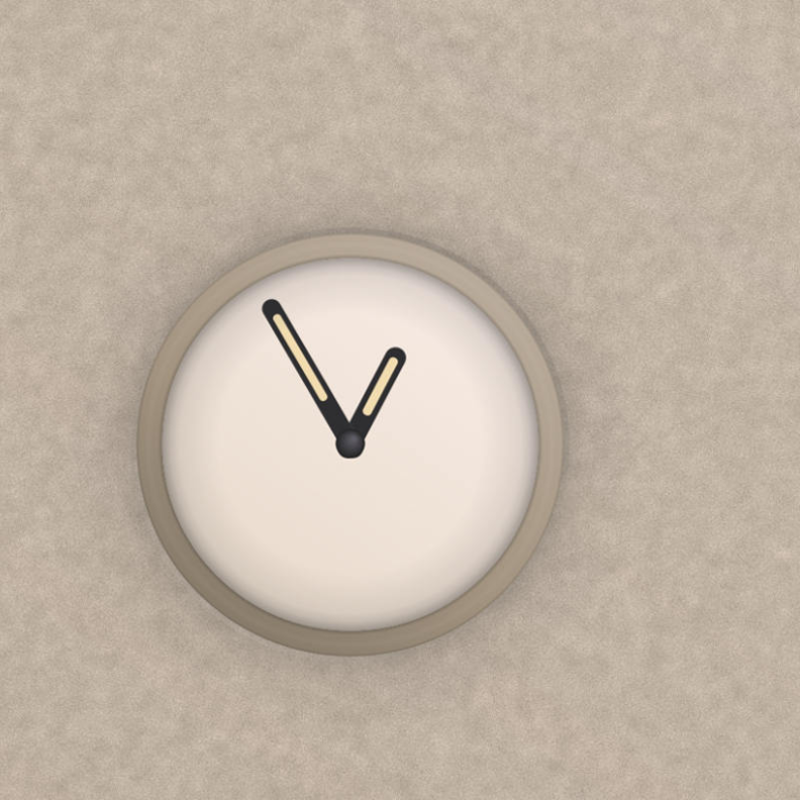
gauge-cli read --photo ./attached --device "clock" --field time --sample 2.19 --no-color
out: 12.55
